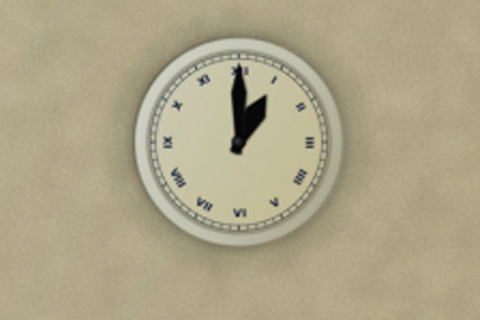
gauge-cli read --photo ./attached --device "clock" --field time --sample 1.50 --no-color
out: 1.00
